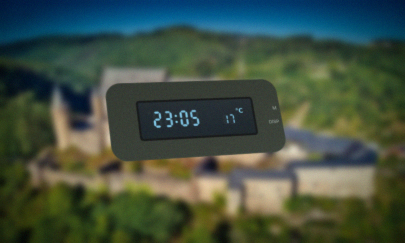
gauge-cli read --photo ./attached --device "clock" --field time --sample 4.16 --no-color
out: 23.05
